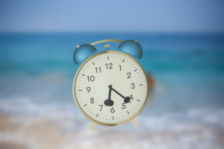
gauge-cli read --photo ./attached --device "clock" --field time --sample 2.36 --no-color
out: 6.22
